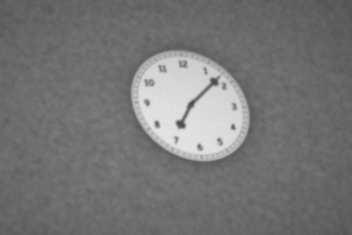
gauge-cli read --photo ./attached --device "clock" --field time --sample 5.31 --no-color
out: 7.08
